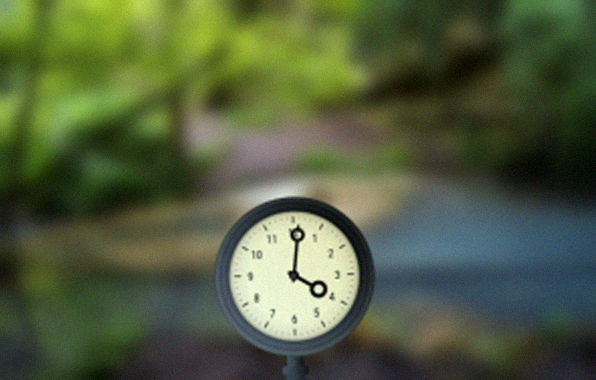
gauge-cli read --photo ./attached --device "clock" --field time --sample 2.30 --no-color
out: 4.01
